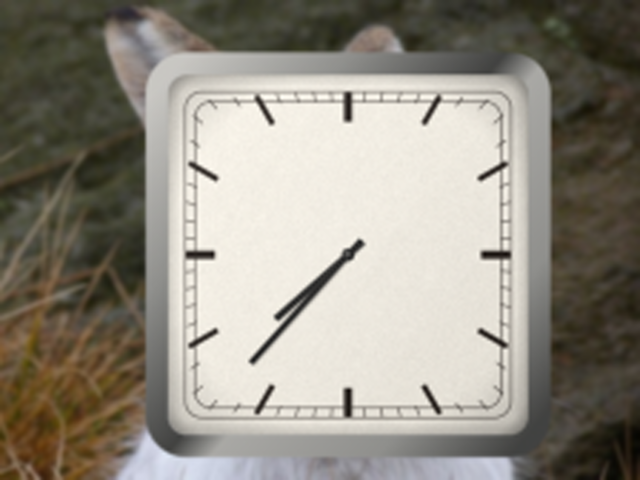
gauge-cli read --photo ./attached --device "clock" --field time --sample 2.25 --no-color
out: 7.37
